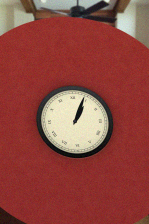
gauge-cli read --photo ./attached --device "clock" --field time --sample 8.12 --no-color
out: 1.04
